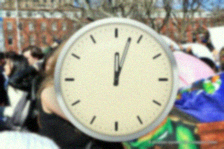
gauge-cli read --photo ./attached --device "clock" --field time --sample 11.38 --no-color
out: 12.03
